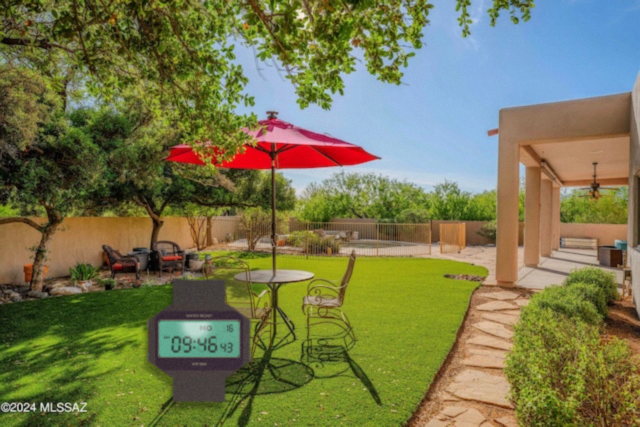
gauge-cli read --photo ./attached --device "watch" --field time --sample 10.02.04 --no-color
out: 9.46.43
